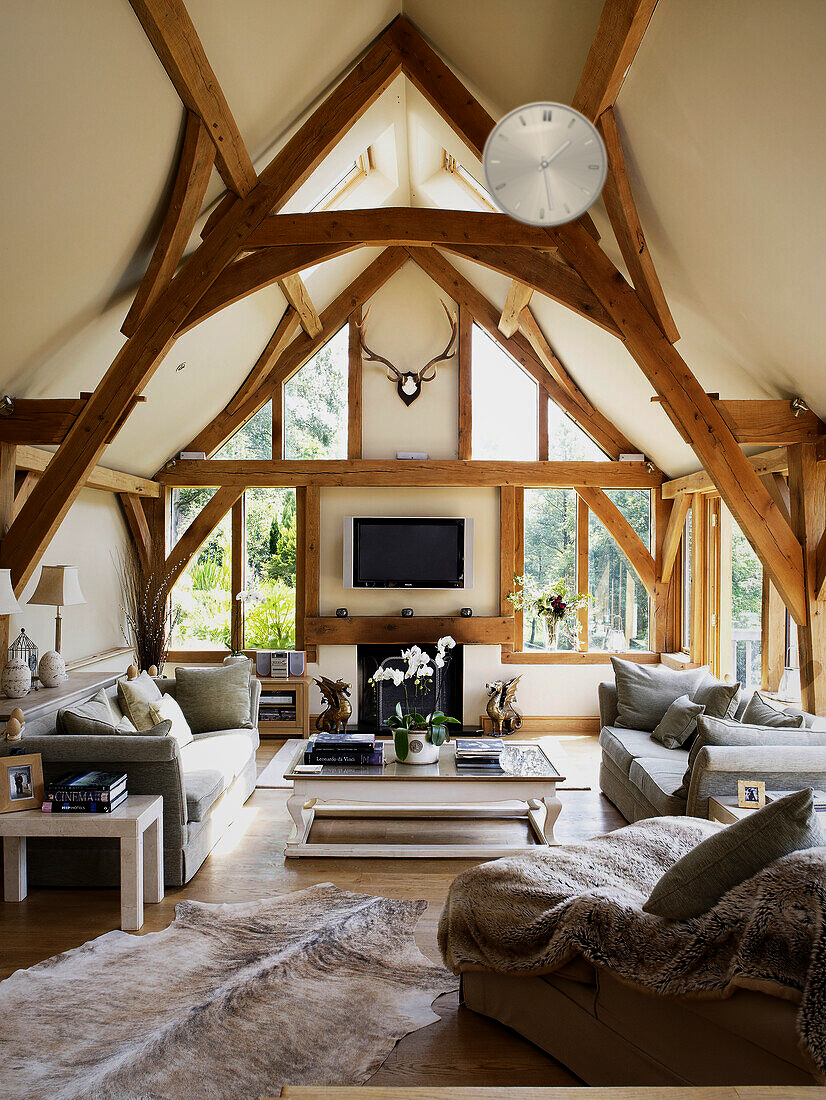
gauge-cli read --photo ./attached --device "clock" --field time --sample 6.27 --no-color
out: 1.28
